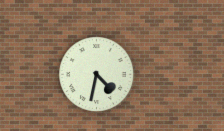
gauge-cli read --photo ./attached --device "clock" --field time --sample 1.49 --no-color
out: 4.32
